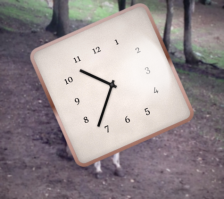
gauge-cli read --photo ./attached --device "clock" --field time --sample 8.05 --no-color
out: 10.37
